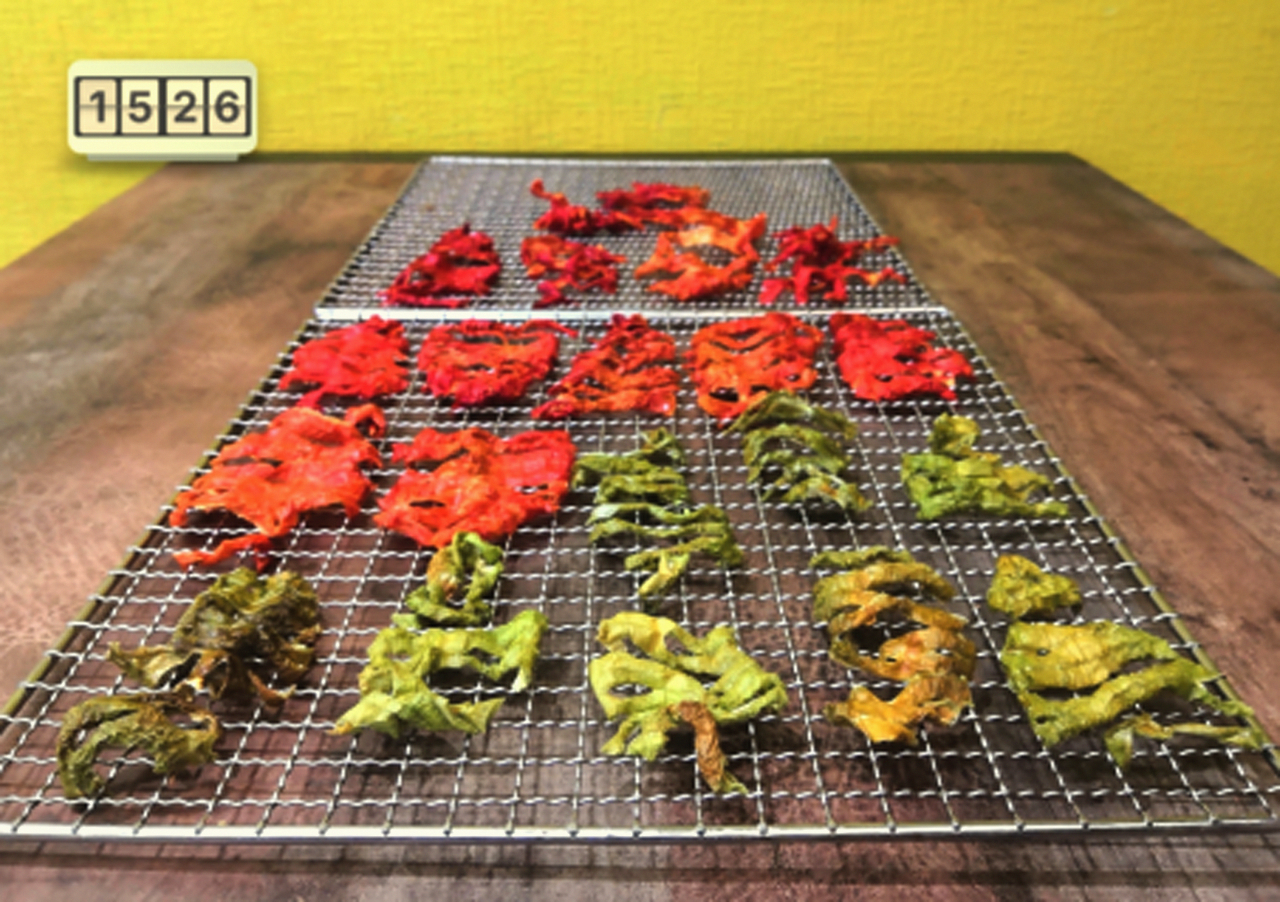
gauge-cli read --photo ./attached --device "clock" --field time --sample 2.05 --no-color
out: 15.26
